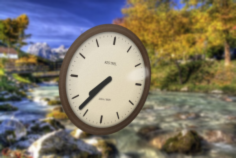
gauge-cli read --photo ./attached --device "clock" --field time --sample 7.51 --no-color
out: 7.37
